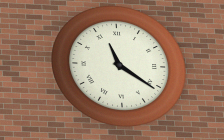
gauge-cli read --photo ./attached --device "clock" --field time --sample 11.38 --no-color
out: 11.21
